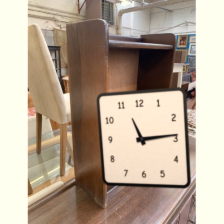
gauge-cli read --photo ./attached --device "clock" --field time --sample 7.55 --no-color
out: 11.14
